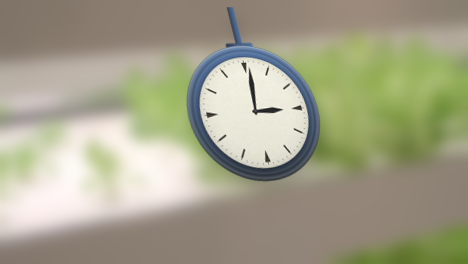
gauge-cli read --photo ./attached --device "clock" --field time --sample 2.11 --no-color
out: 3.01
